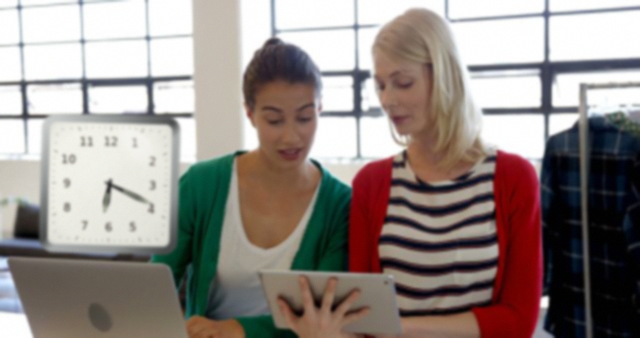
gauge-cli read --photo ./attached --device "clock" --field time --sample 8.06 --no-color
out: 6.19
